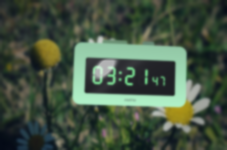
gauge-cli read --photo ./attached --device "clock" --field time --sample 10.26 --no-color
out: 3.21
